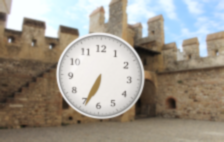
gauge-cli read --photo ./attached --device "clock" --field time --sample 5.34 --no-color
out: 6.34
